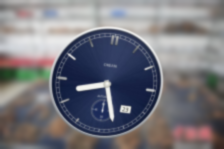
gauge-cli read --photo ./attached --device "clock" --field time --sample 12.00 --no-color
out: 8.27
